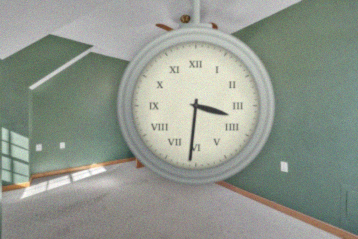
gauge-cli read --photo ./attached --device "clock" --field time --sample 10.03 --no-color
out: 3.31
